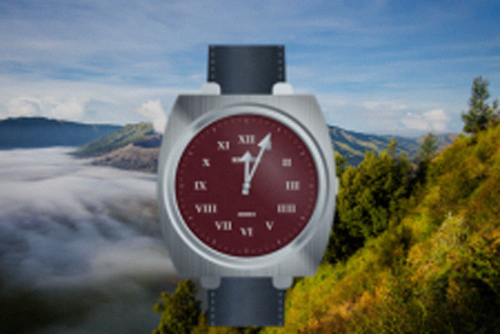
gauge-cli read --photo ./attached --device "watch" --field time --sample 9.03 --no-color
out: 12.04
